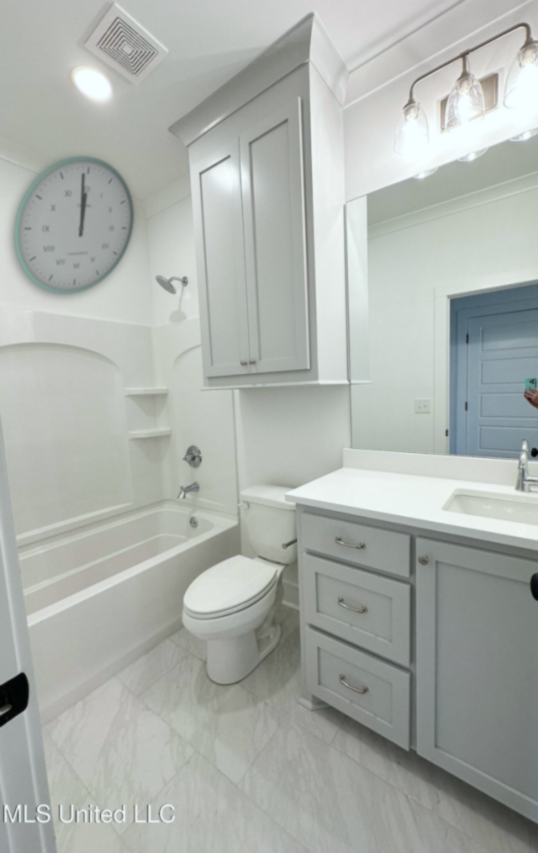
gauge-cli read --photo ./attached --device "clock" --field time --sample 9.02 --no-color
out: 11.59
